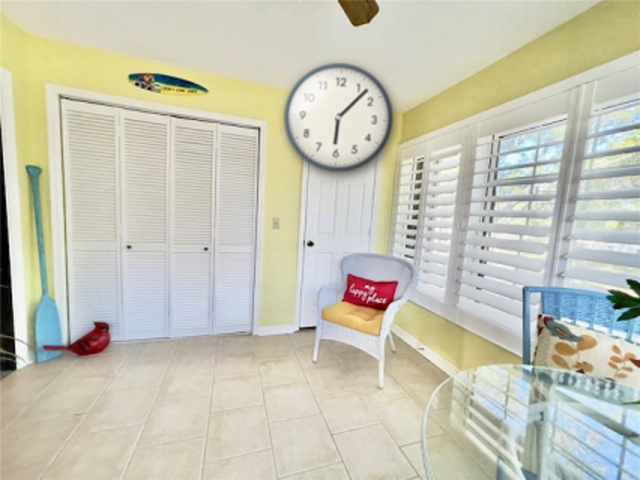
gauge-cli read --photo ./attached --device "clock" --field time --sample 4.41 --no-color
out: 6.07
